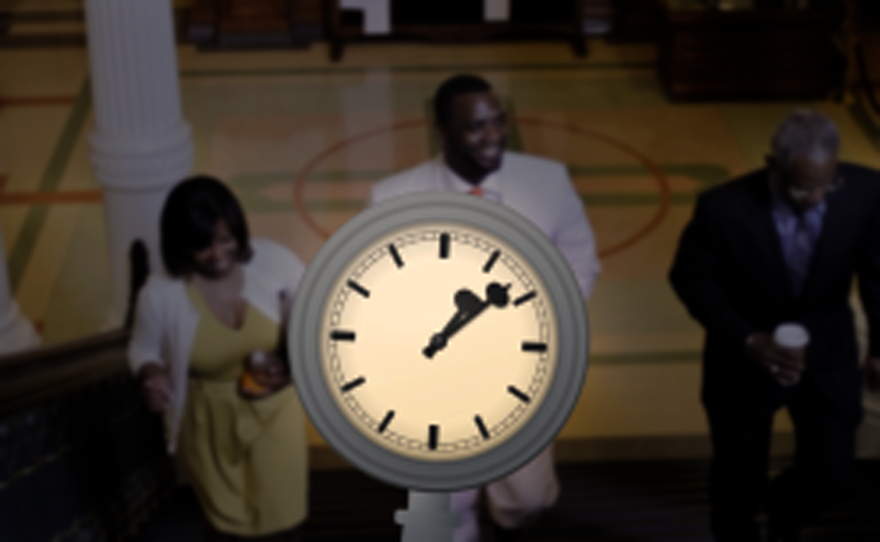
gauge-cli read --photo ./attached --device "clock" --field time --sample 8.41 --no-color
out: 1.08
